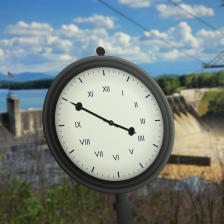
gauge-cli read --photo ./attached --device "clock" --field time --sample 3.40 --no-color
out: 3.50
